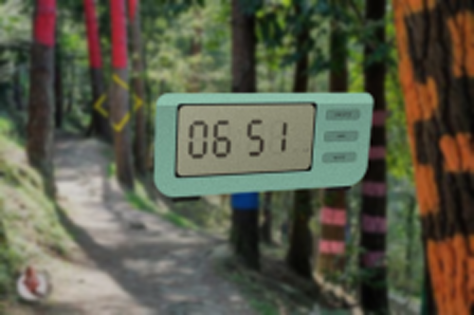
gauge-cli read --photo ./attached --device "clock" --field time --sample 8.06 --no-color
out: 6.51
